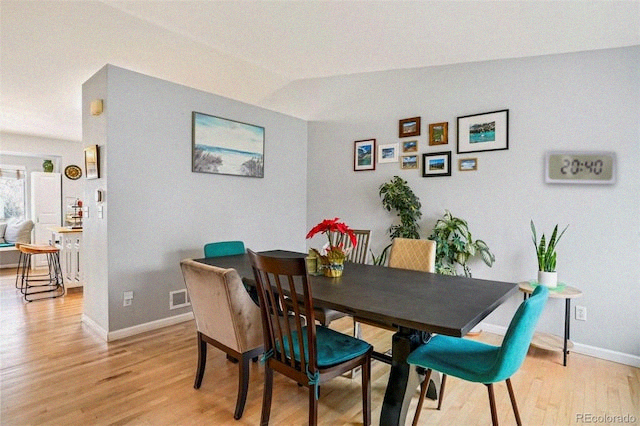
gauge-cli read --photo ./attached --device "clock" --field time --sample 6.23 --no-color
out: 20.40
